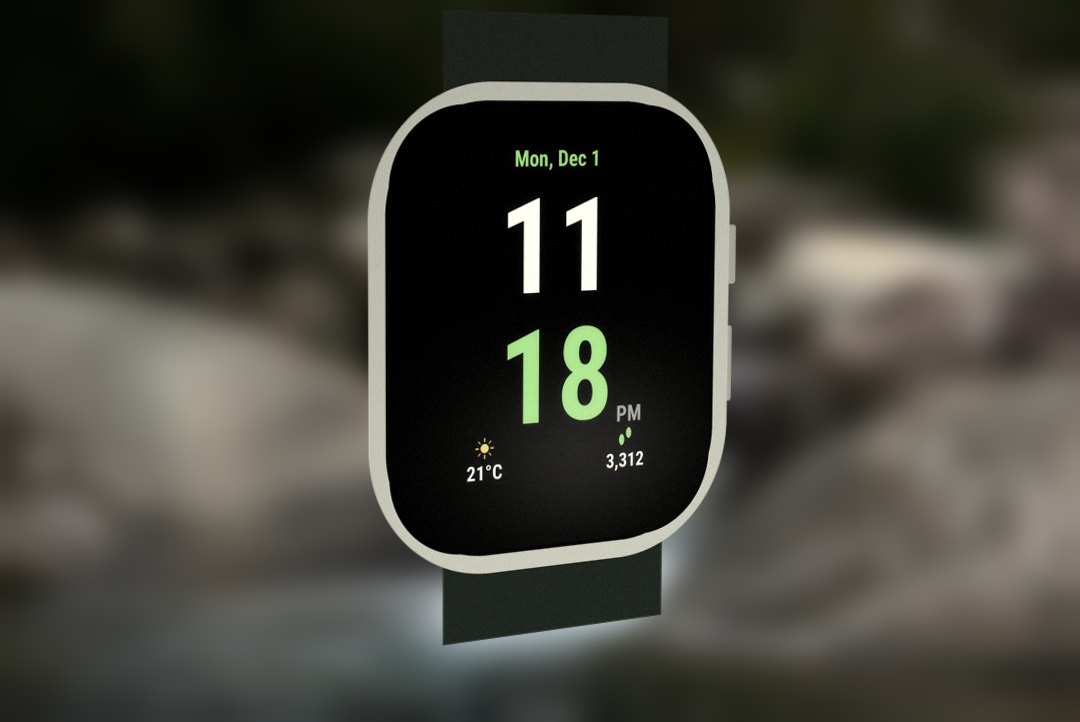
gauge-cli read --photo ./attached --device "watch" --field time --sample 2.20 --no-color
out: 11.18
